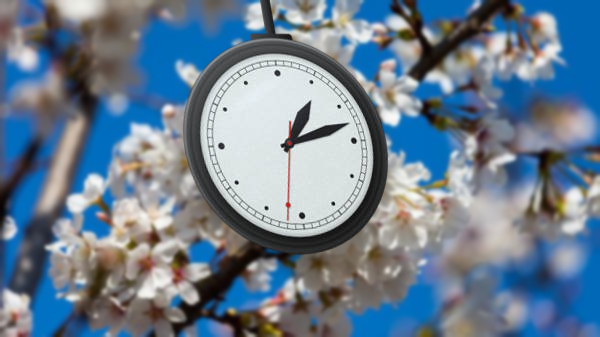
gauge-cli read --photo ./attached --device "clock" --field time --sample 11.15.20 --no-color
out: 1.12.32
